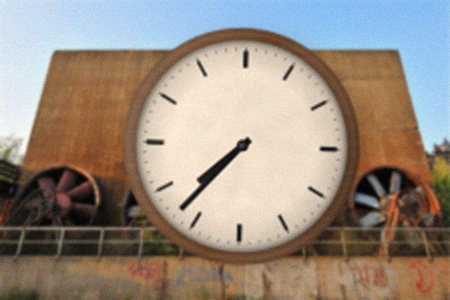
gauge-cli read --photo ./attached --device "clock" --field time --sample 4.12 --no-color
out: 7.37
